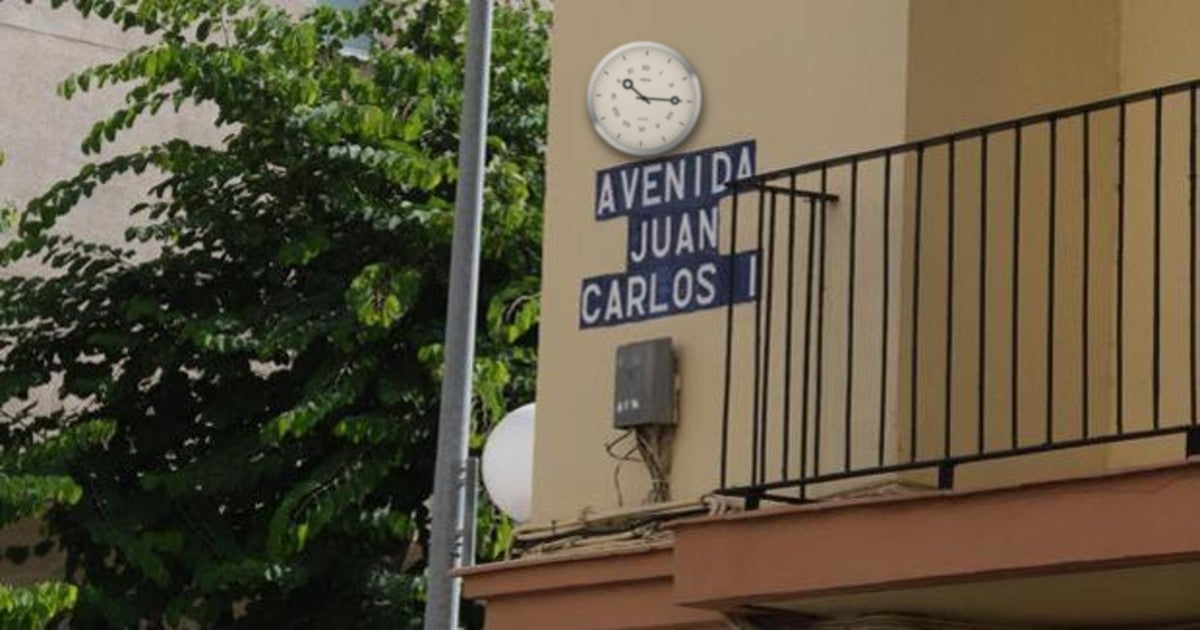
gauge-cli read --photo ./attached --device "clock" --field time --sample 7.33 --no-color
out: 10.15
